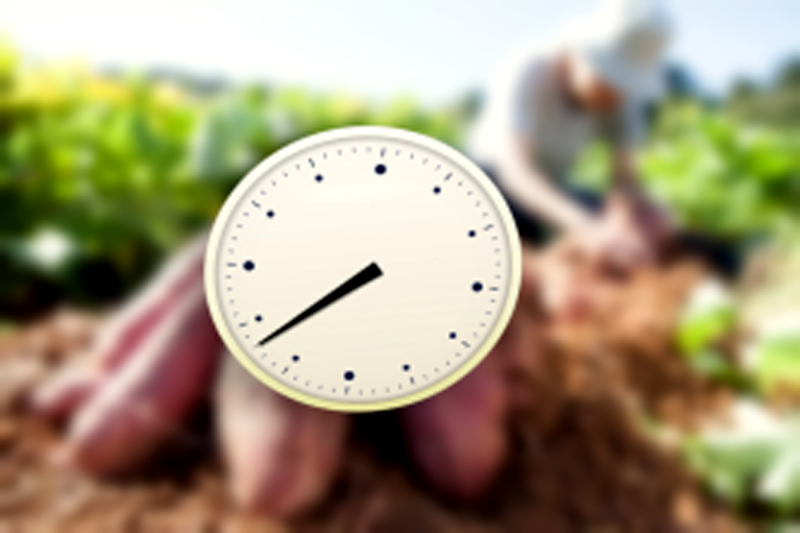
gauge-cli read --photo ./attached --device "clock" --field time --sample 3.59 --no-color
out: 7.38
